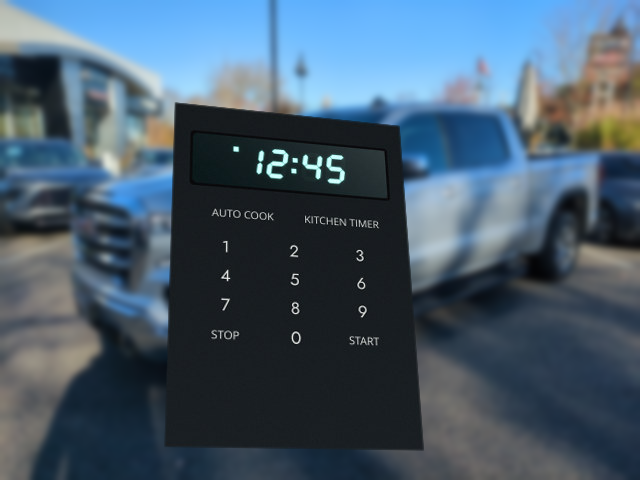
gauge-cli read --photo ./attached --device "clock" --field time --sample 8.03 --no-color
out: 12.45
